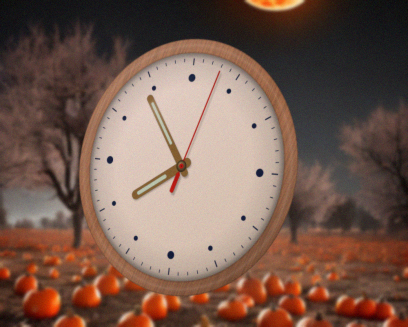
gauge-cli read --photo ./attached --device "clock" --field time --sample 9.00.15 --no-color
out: 7.54.03
